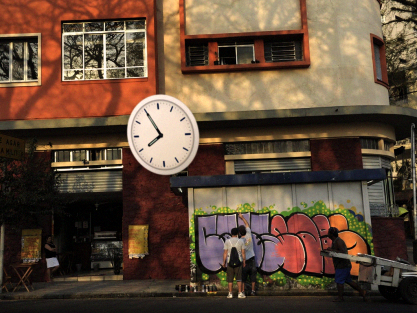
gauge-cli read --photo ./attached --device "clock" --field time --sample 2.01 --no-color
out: 7.55
